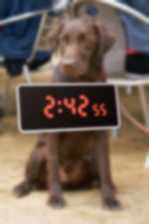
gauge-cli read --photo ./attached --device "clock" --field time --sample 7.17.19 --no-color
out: 2.42.55
